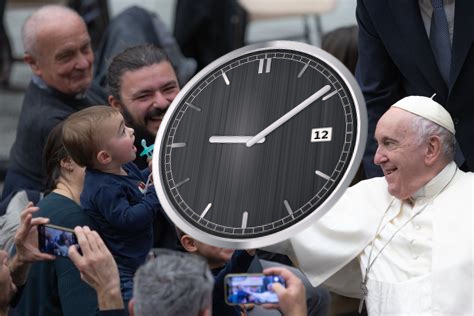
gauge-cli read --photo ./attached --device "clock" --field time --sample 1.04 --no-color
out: 9.09
